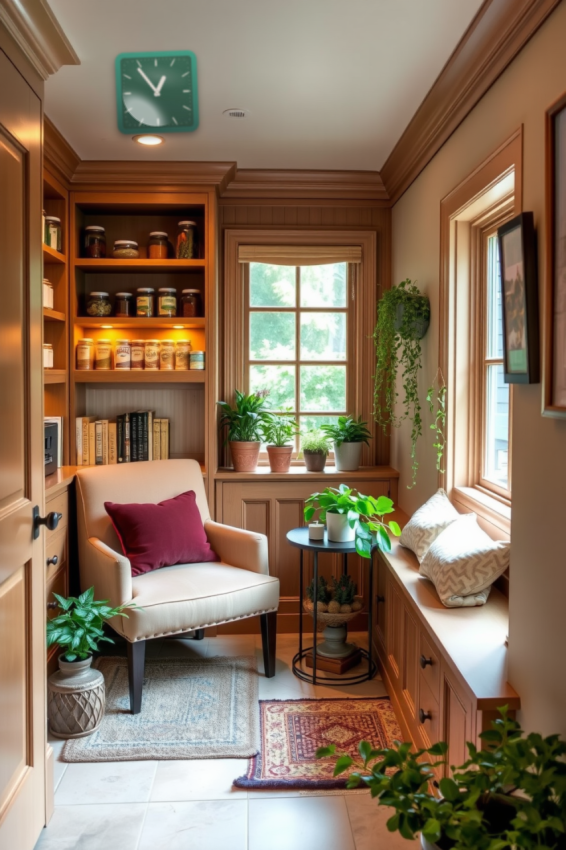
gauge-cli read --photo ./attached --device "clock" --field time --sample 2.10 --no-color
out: 12.54
